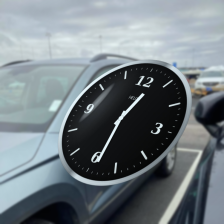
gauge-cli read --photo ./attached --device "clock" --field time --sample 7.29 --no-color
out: 12.29
